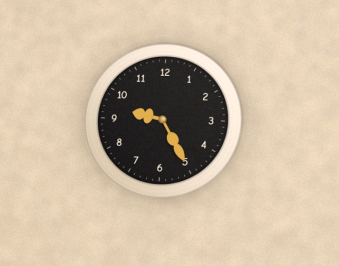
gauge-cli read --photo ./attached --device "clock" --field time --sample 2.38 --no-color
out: 9.25
